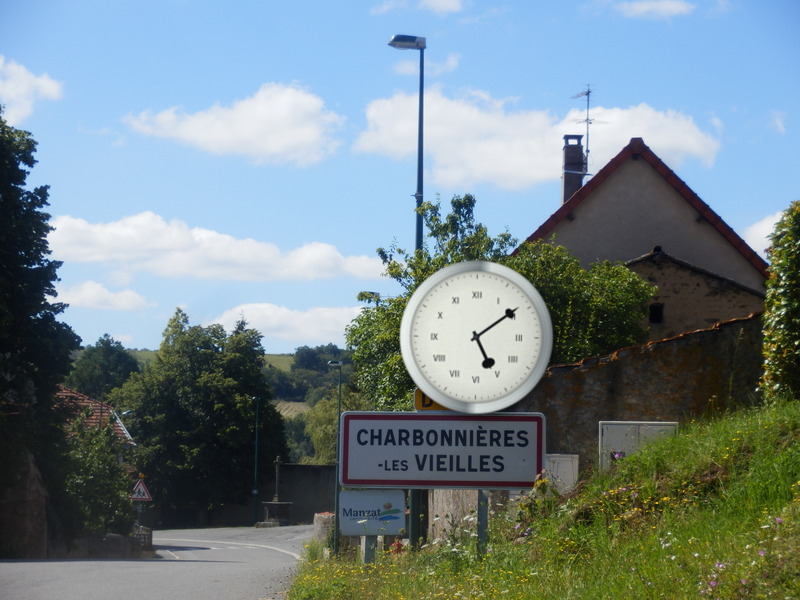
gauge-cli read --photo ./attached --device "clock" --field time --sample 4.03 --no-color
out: 5.09
